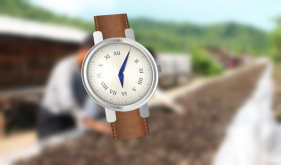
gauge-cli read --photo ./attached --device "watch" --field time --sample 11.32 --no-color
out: 6.05
